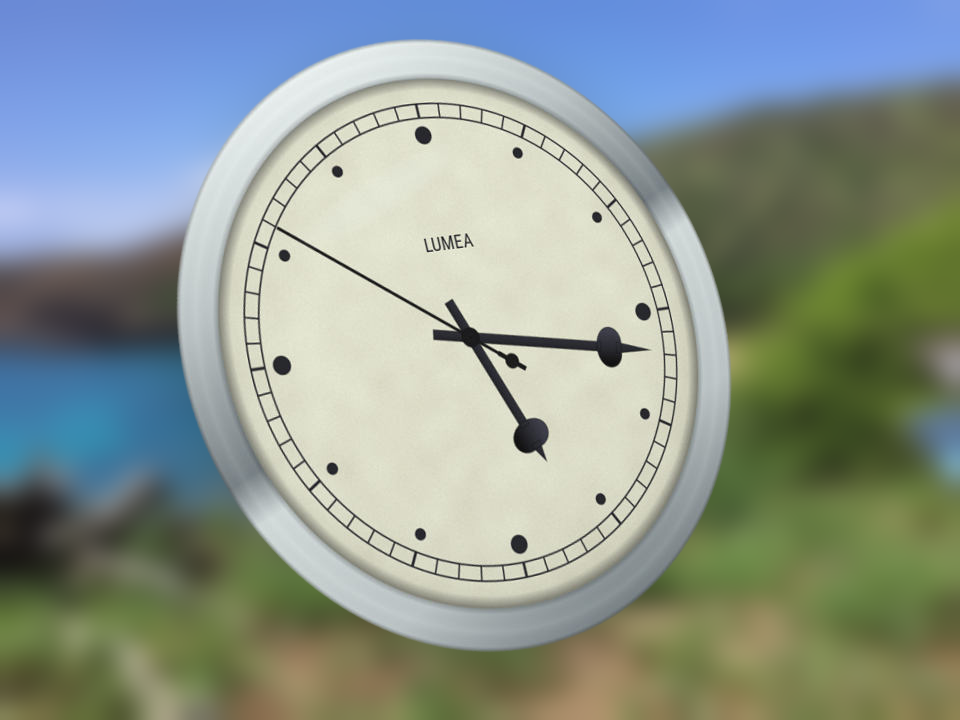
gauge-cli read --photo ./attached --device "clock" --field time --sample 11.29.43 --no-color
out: 5.16.51
